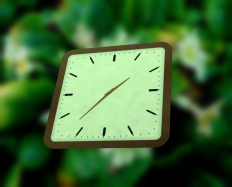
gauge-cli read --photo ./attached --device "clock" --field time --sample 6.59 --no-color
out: 1.37
